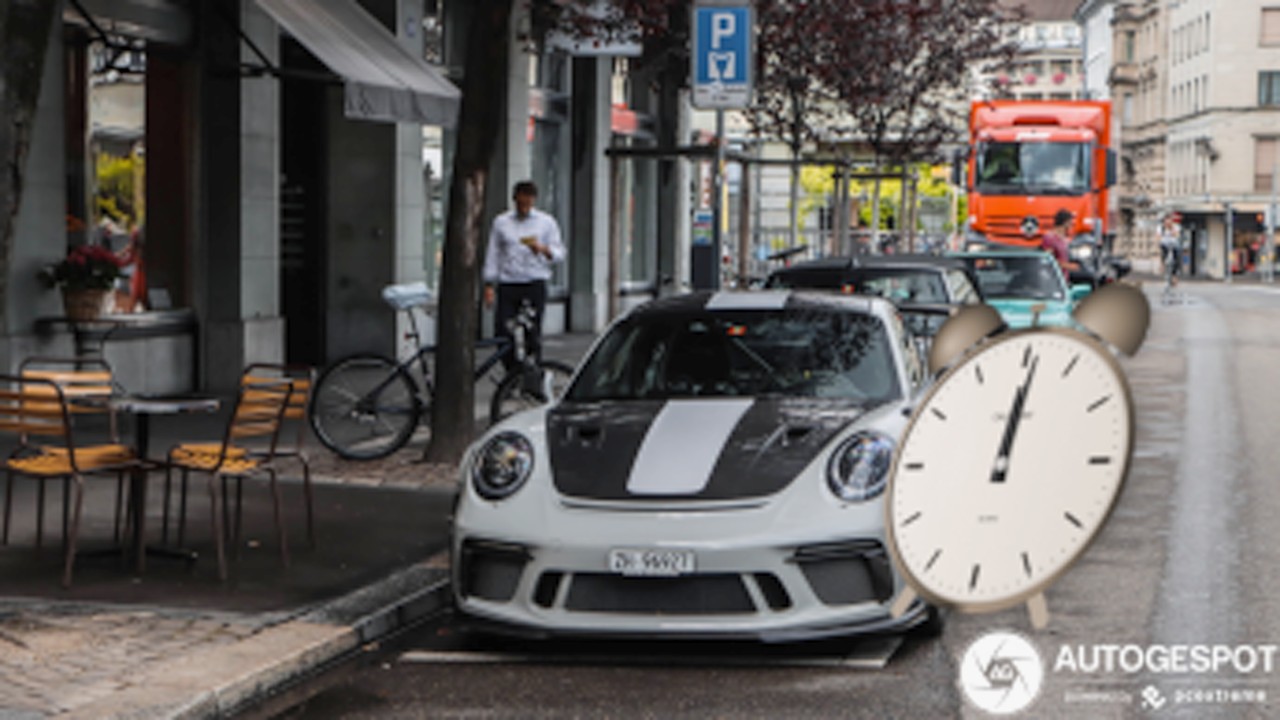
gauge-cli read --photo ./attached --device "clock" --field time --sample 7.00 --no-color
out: 12.01
